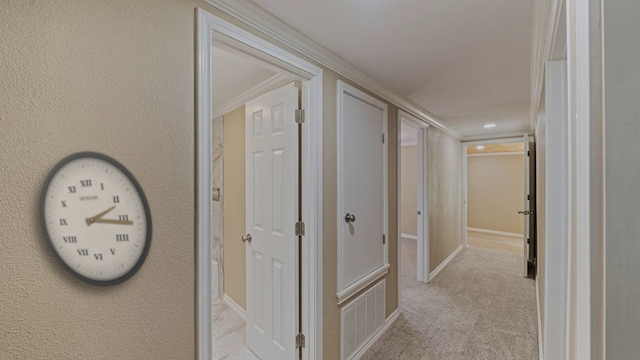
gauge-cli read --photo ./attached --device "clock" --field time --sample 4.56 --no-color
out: 2.16
